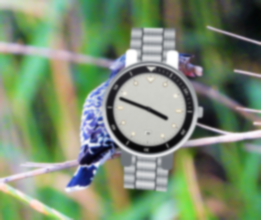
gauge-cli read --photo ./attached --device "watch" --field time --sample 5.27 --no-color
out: 3.48
